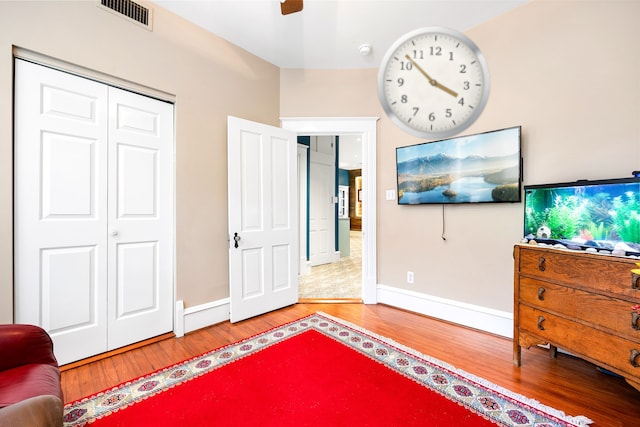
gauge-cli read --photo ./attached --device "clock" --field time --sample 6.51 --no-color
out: 3.52
